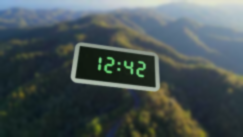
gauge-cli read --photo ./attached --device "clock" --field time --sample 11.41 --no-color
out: 12.42
